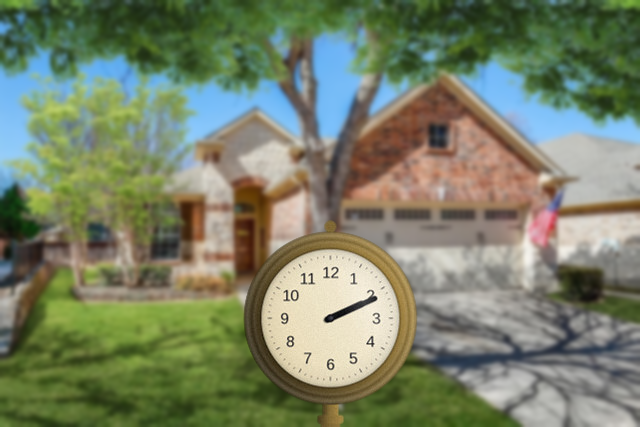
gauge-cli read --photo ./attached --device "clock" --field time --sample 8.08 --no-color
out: 2.11
